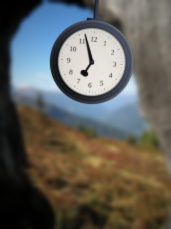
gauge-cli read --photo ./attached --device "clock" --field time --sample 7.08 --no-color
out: 6.57
